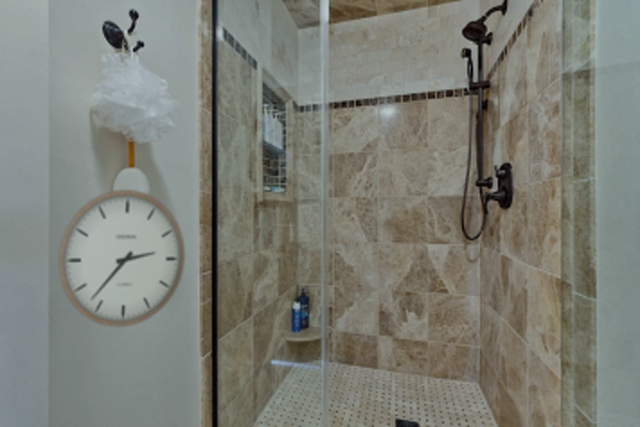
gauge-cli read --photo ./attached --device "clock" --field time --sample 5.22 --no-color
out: 2.37
